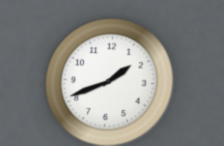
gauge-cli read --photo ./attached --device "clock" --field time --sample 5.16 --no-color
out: 1.41
